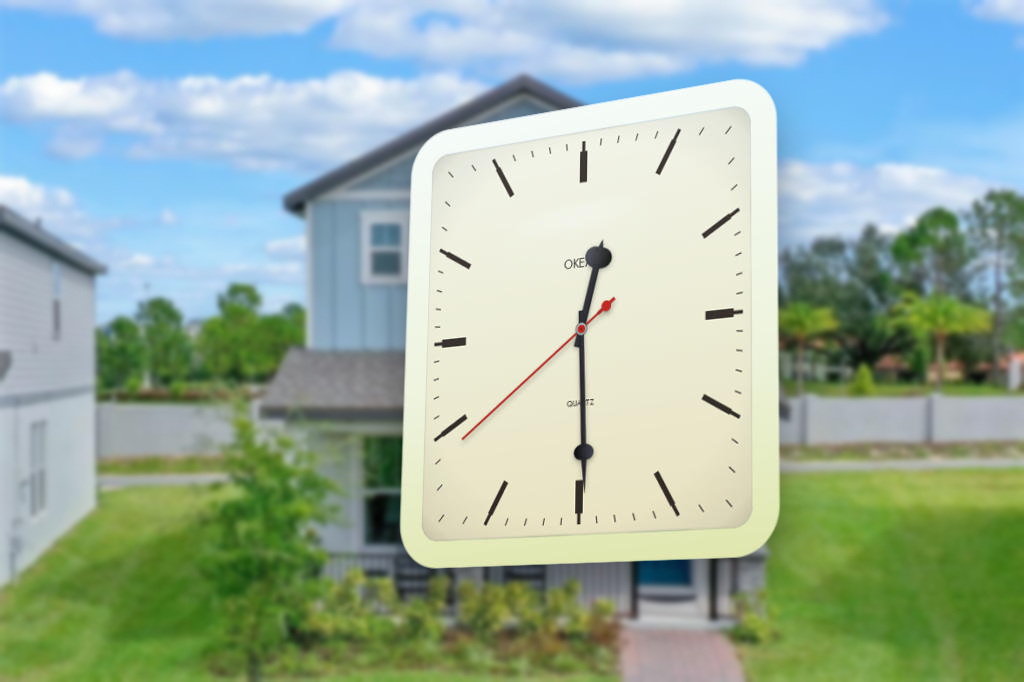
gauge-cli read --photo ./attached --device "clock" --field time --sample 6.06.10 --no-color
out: 12.29.39
